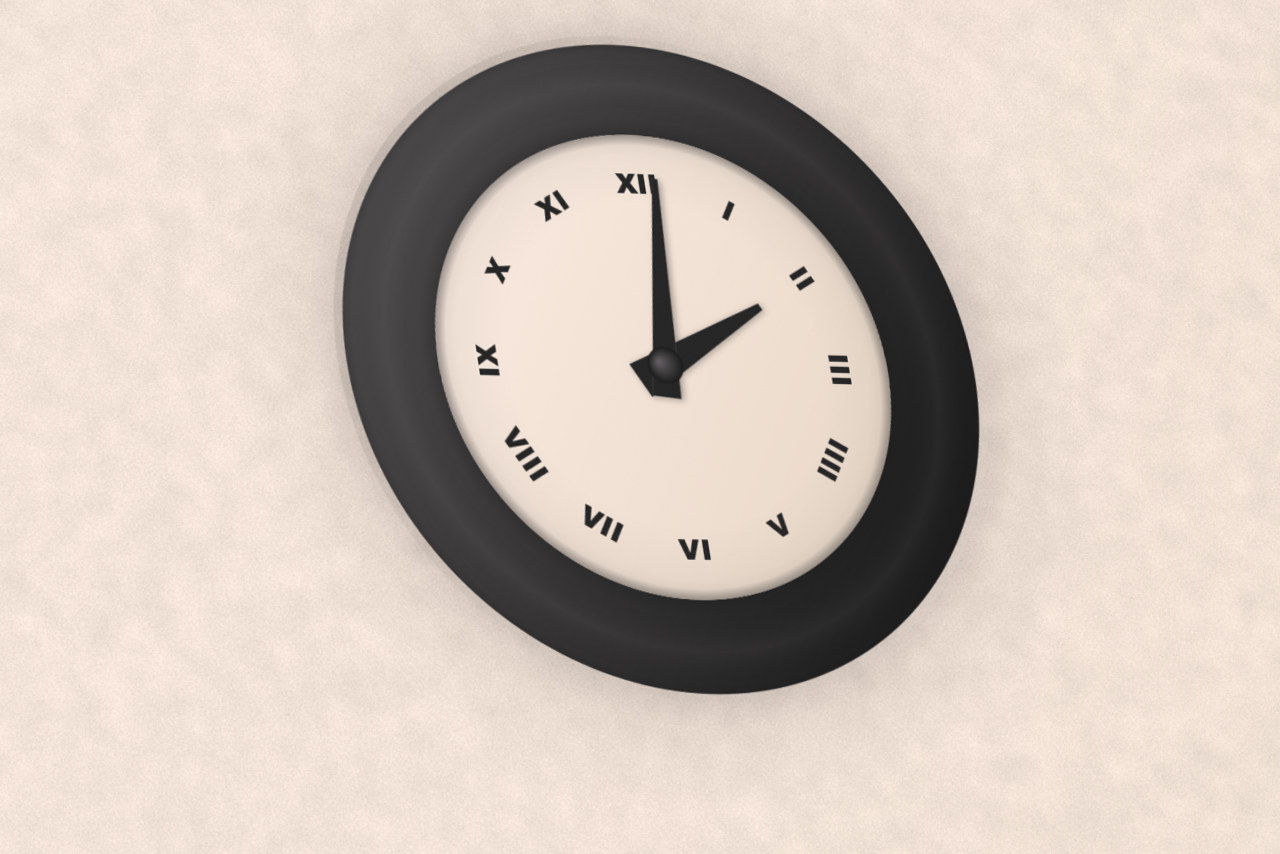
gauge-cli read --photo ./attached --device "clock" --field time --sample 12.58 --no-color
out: 2.01
